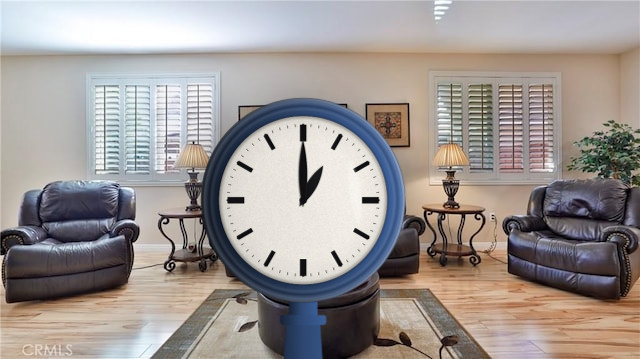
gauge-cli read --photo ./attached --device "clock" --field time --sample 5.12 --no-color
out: 1.00
